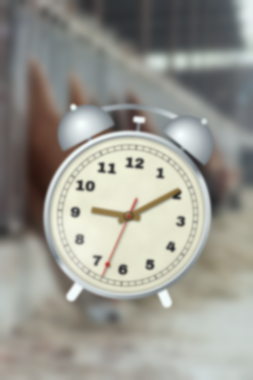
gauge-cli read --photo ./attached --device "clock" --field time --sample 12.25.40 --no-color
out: 9.09.33
